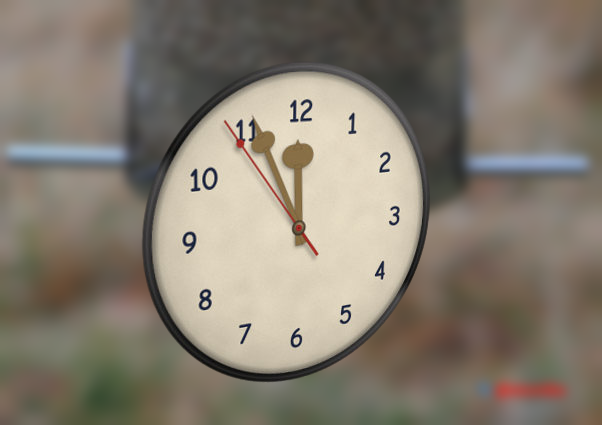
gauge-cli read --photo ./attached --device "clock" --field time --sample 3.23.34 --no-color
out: 11.55.54
